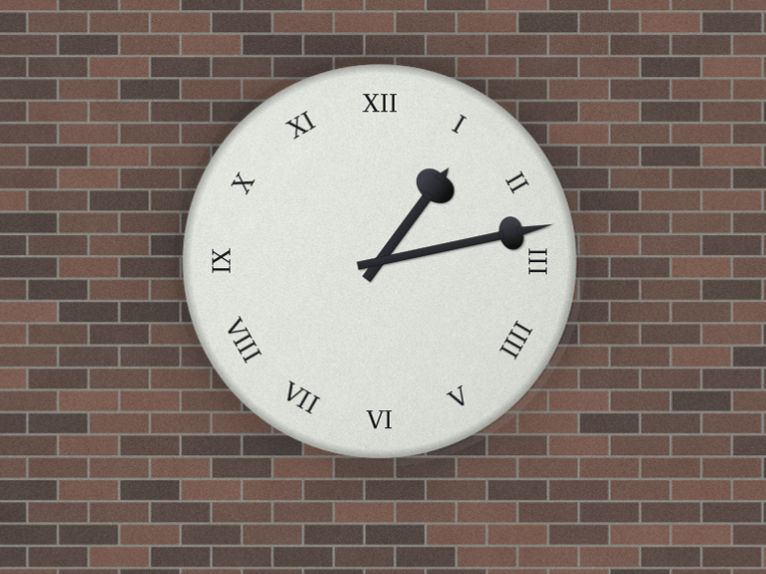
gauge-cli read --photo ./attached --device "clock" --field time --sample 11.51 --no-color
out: 1.13
